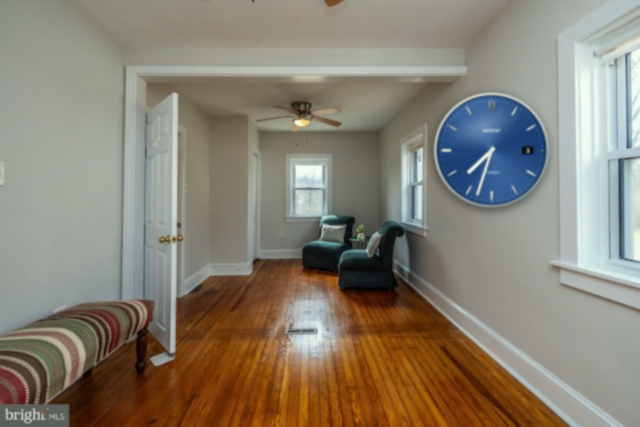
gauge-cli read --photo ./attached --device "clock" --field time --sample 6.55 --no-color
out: 7.33
